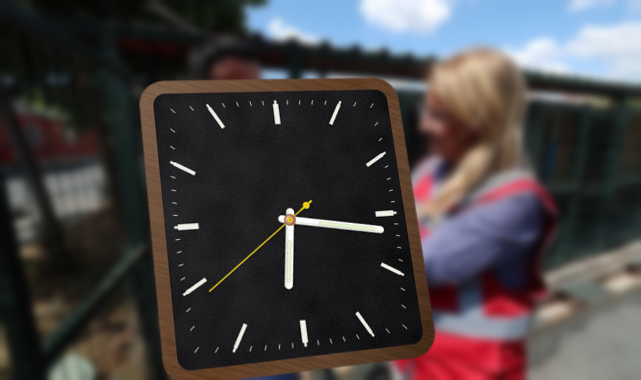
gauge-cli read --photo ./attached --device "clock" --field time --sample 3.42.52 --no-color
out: 6.16.39
